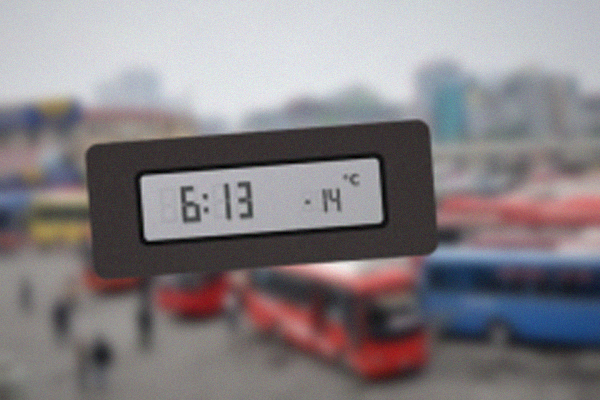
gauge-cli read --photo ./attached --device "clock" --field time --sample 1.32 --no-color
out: 6.13
